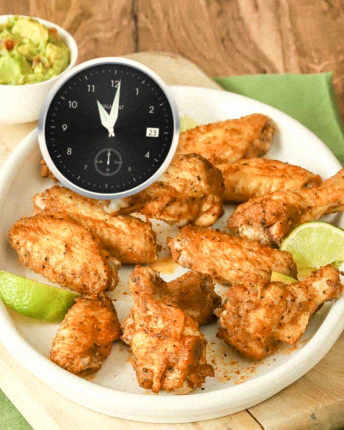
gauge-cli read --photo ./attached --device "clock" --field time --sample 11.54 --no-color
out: 11.01
